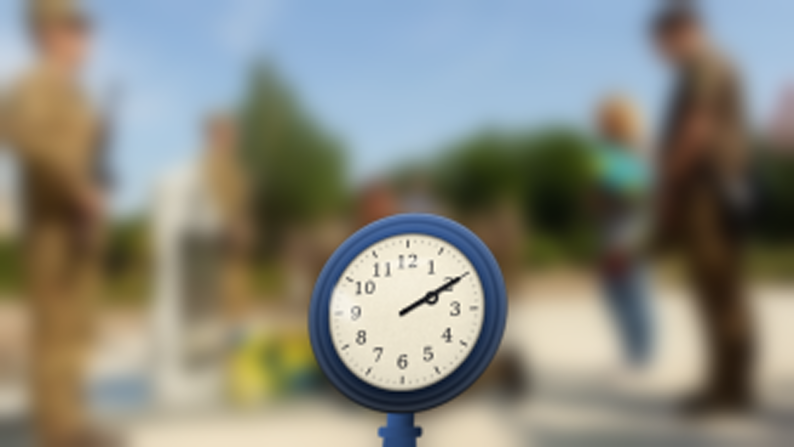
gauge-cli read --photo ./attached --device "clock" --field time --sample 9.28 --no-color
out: 2.10
